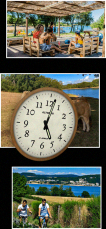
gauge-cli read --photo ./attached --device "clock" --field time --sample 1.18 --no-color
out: 5.02
